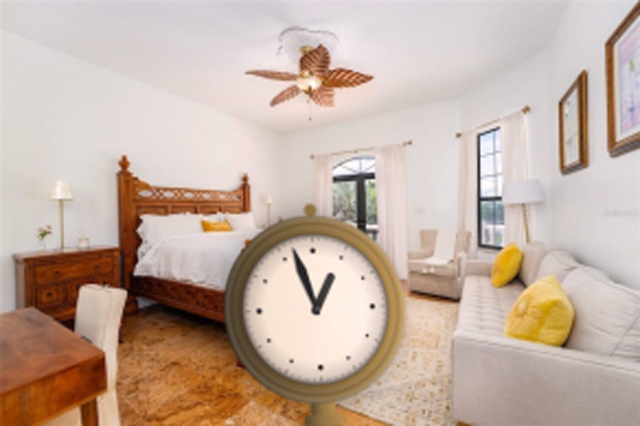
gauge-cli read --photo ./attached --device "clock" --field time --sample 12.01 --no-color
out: 12.57
